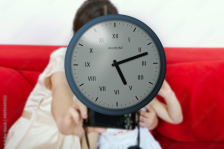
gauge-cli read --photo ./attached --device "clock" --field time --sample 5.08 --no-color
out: 5.12
